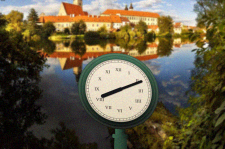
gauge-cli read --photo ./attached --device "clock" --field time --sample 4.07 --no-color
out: 8.11
